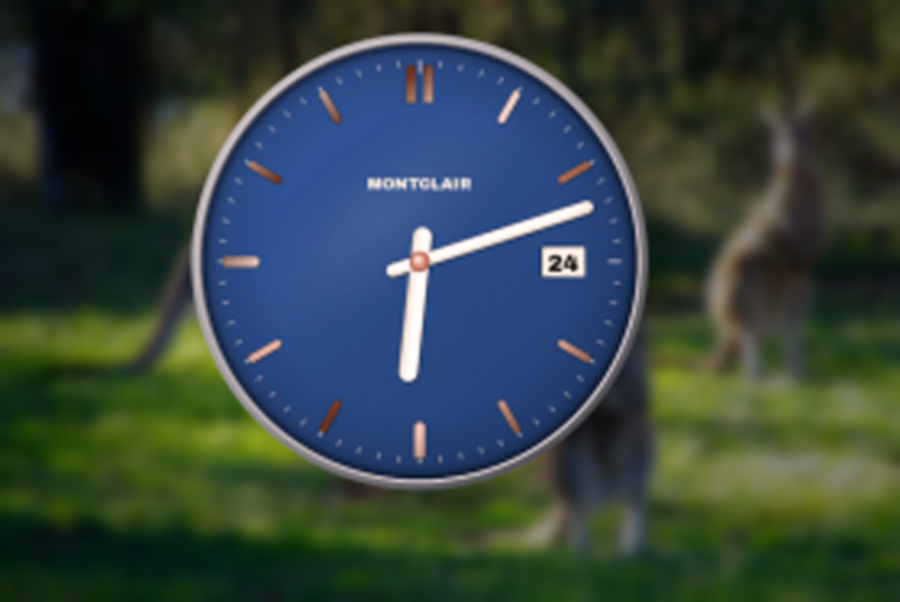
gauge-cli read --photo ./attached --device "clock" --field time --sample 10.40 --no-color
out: 6.12
